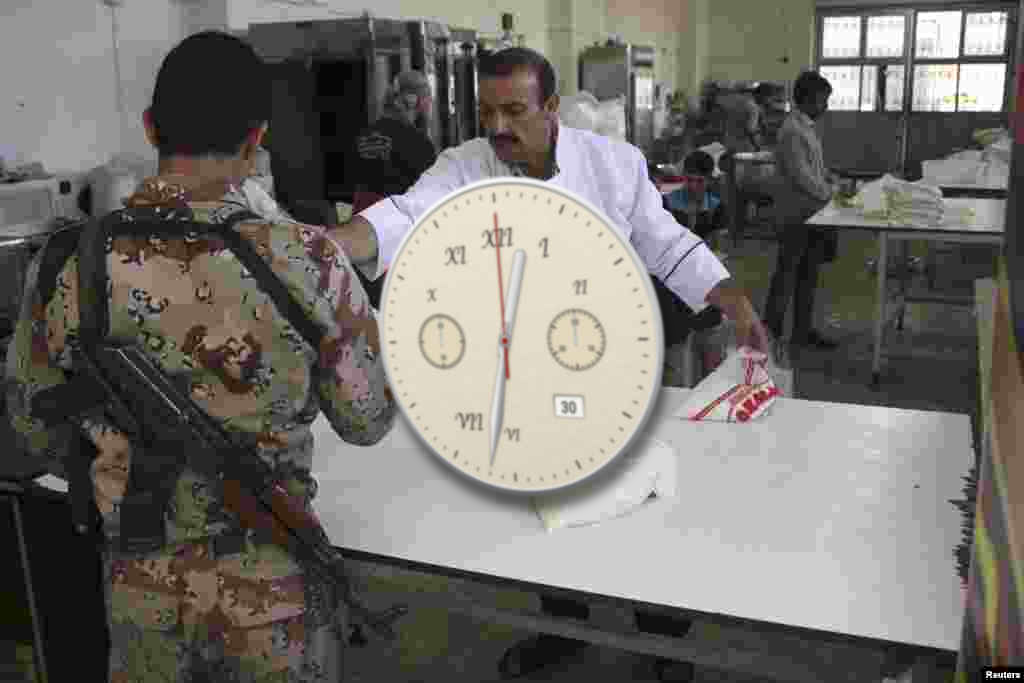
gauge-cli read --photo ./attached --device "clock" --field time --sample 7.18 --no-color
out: 12.32
